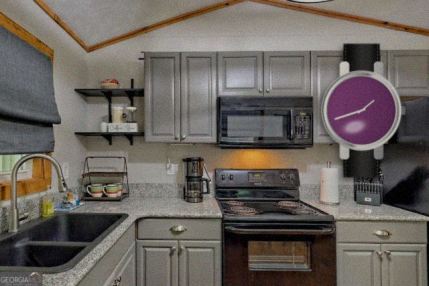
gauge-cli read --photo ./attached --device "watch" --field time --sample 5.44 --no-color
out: 1.42
